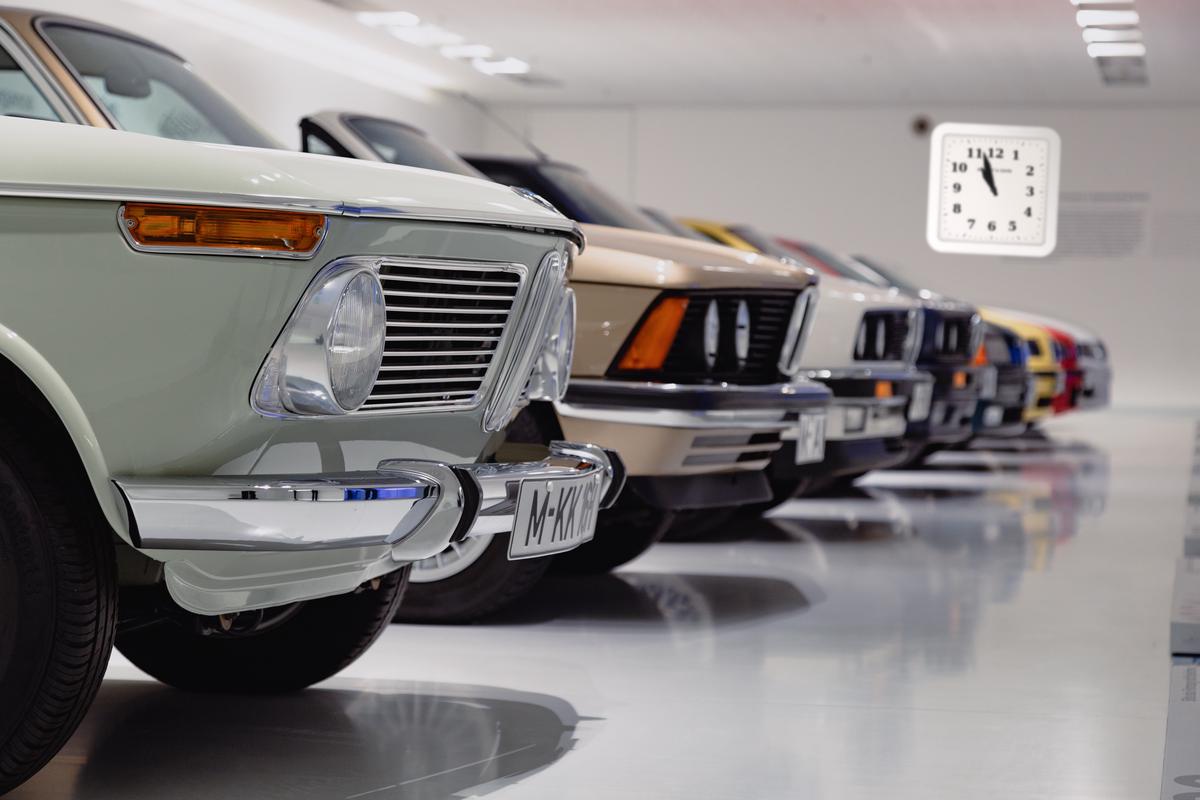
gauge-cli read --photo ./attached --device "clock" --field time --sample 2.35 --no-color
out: 10.57
